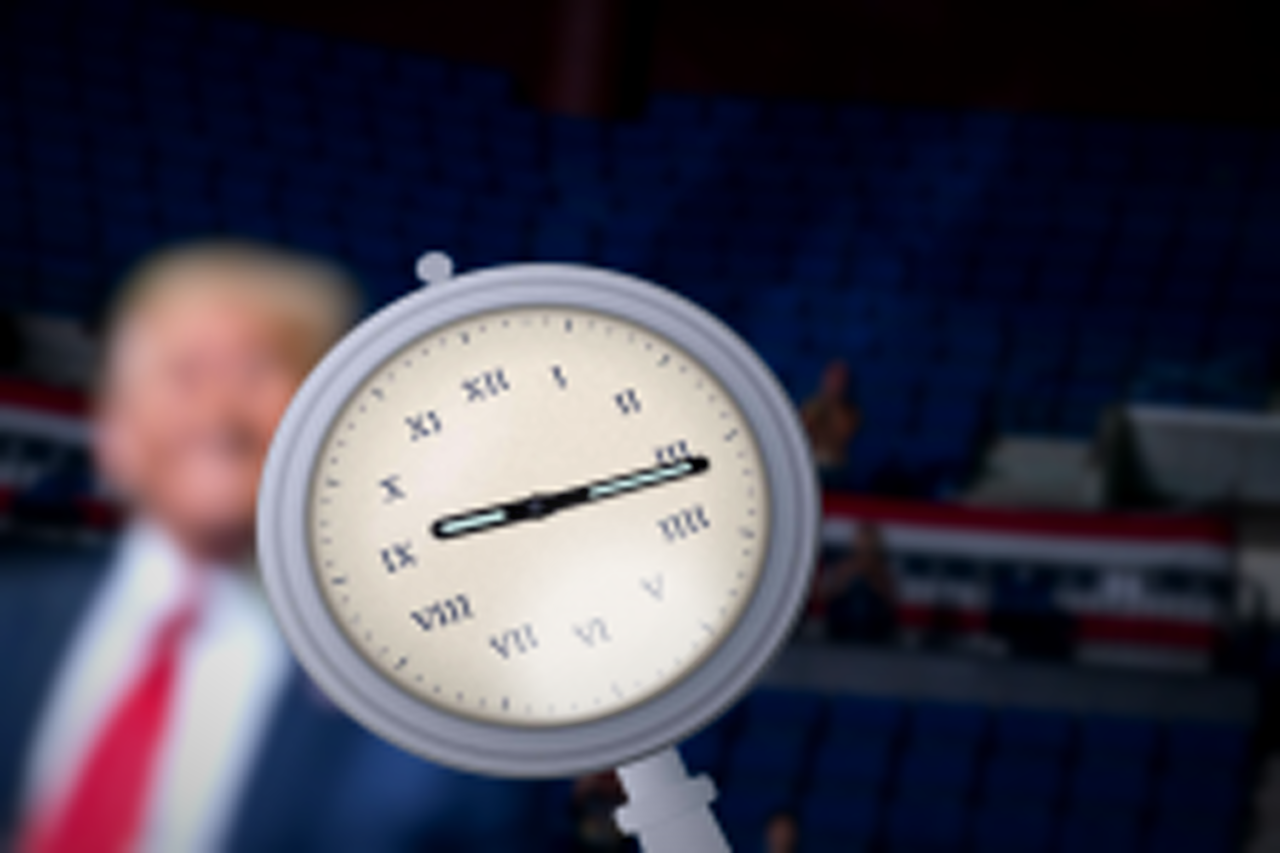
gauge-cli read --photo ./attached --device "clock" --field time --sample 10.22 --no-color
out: 9.16
